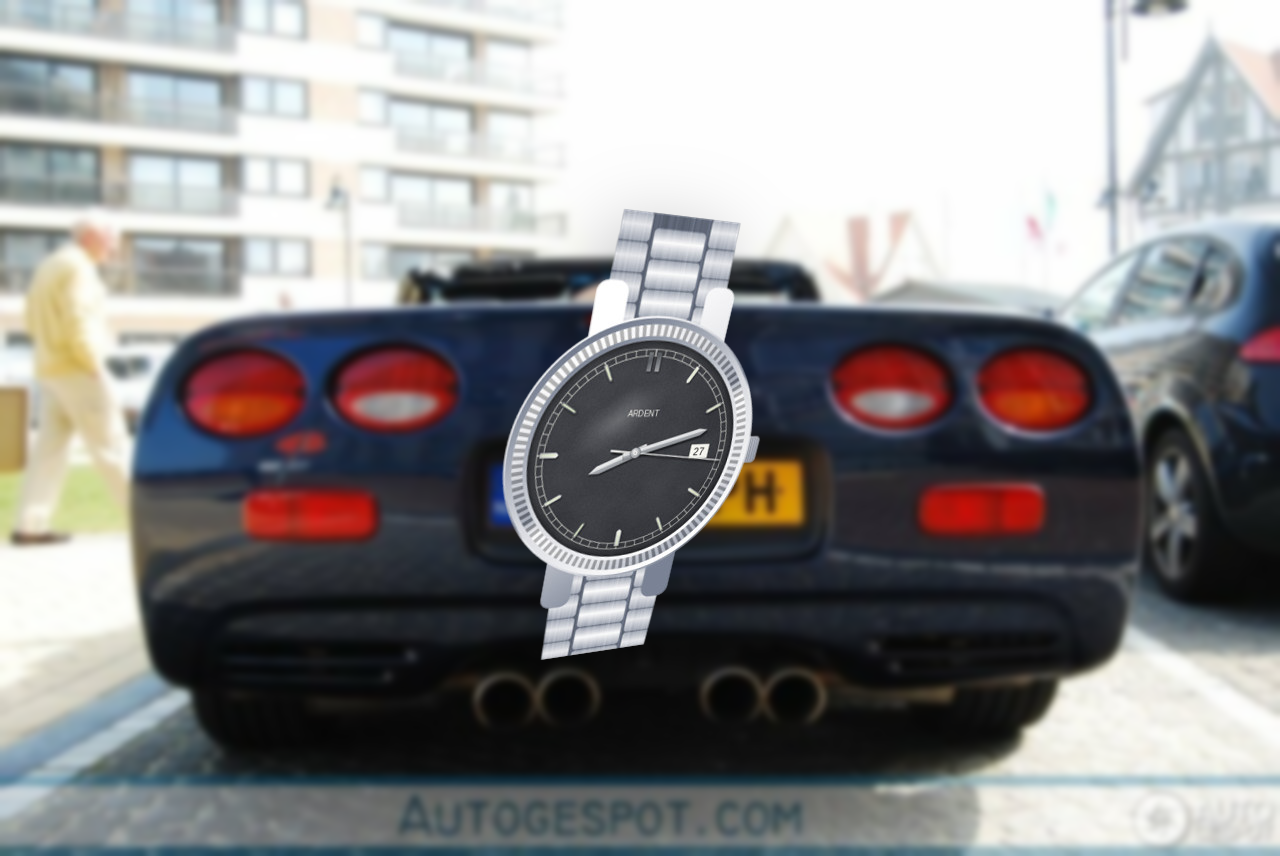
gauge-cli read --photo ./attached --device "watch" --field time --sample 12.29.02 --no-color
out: 8.12.16
